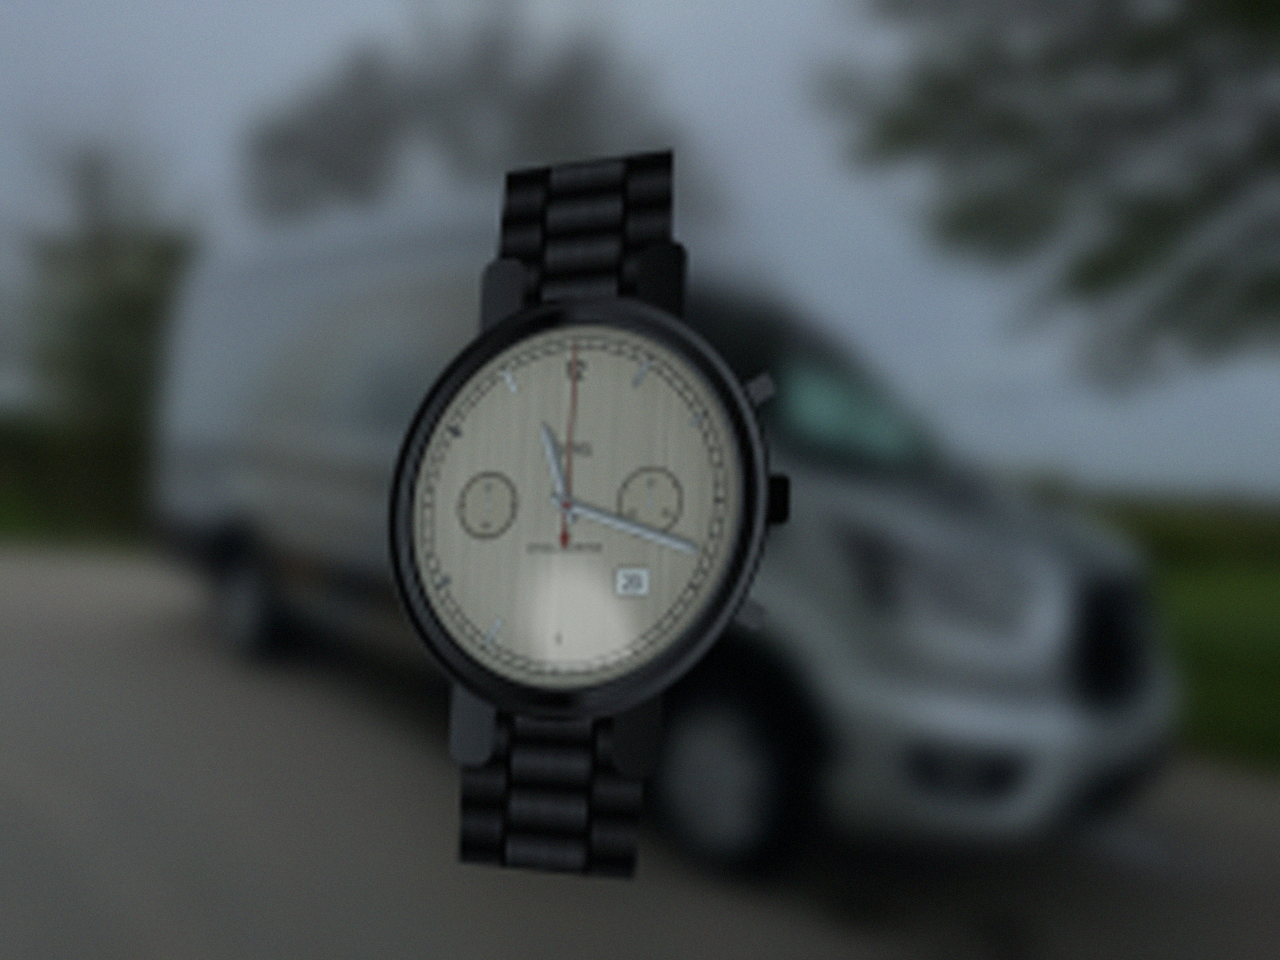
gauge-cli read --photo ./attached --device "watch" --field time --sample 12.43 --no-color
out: 11.18
